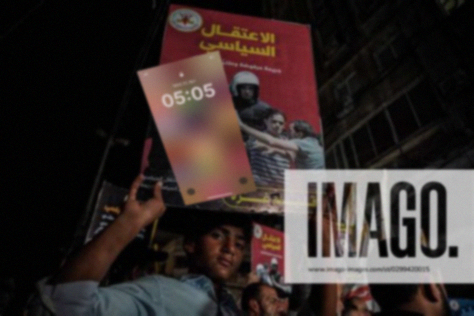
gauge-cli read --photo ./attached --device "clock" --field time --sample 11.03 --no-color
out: 5.05
